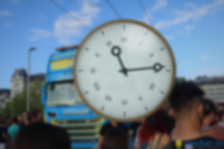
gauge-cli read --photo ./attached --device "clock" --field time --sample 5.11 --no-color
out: 11.14
